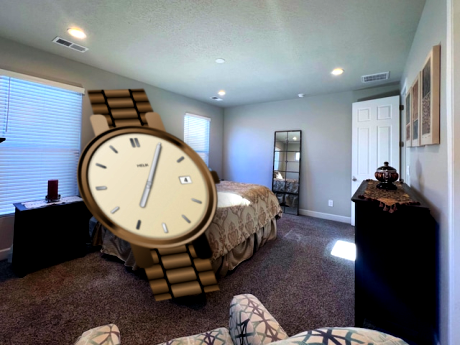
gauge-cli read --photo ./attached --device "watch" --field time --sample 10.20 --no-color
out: 7.05
